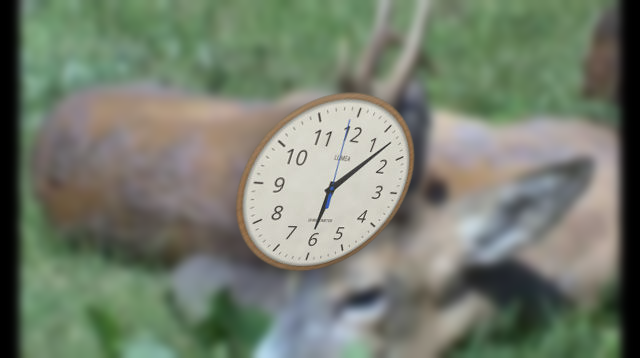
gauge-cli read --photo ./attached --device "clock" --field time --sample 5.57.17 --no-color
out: 6.06.59
